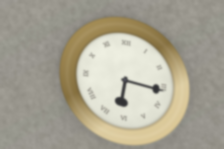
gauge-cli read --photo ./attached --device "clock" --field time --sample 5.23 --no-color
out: 6.16
